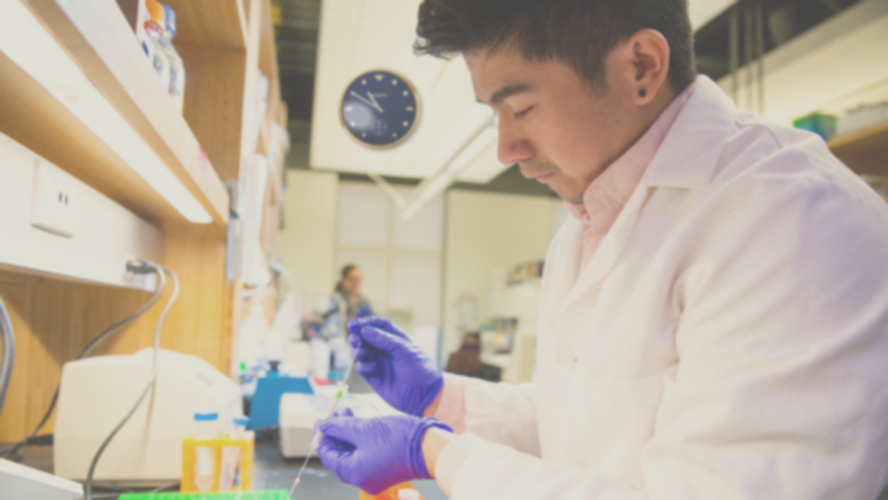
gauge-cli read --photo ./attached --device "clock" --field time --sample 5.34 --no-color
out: 10.50
